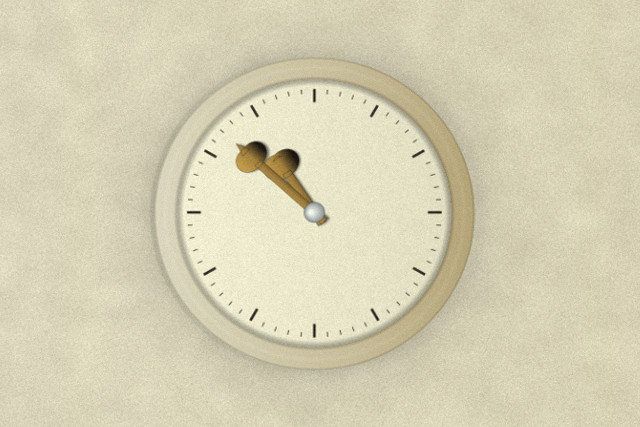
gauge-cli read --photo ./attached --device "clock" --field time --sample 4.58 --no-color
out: 10.52
